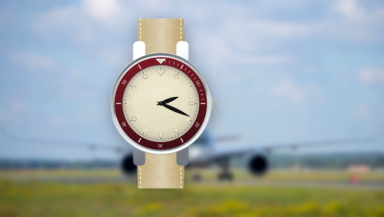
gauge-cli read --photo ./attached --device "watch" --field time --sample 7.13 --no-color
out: 2.19
